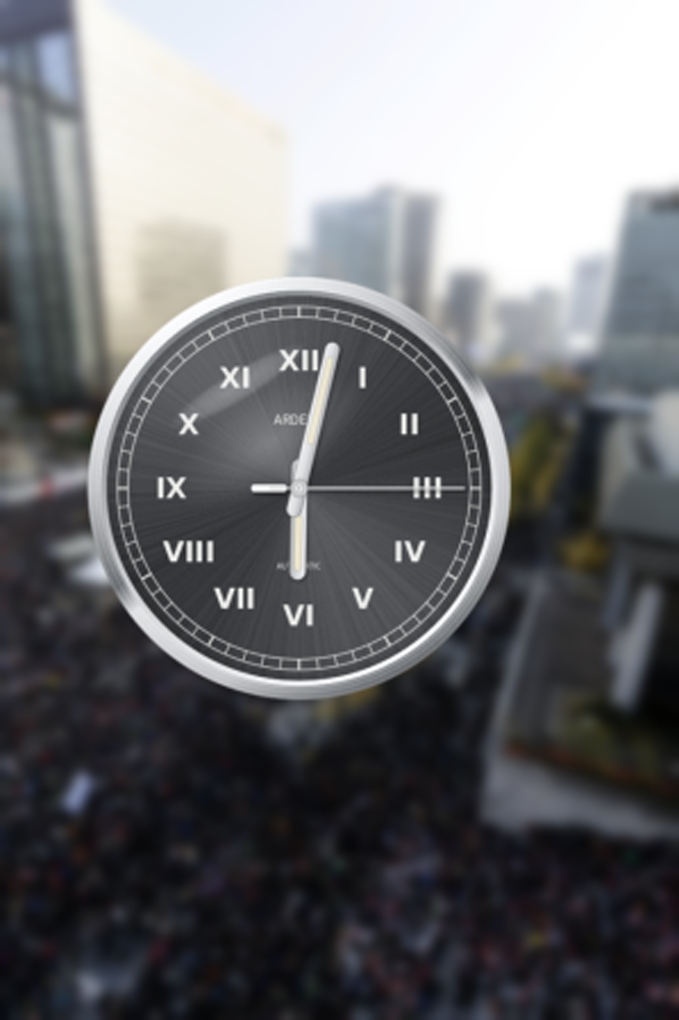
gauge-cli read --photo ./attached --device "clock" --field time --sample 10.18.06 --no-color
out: 6.02.15
